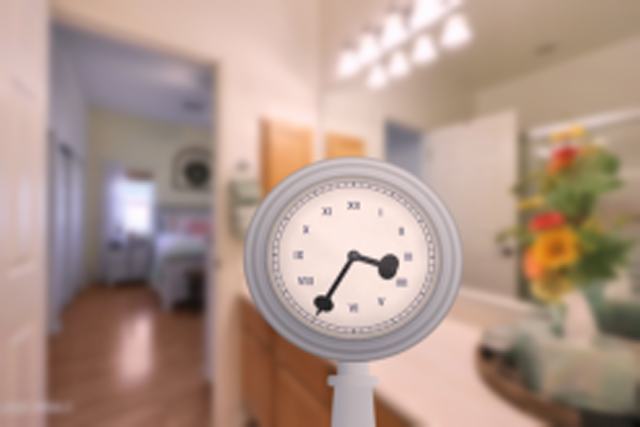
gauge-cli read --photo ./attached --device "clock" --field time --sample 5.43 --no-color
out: 3.35
